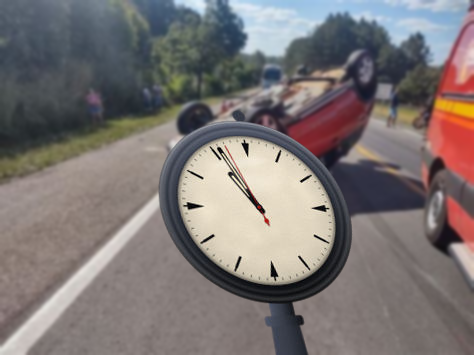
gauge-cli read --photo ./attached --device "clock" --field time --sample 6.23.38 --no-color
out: 10.55.57
